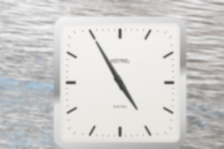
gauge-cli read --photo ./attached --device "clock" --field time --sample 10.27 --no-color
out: 4.55
